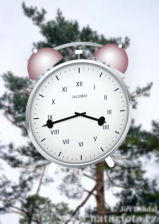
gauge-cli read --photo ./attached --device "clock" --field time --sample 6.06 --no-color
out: 3.43
